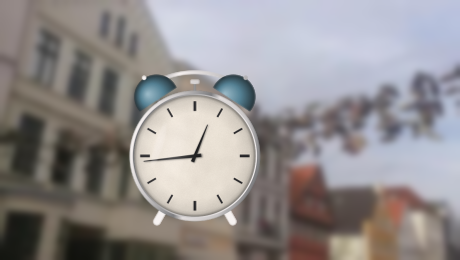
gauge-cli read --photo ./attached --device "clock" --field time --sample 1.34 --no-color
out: 12.44
